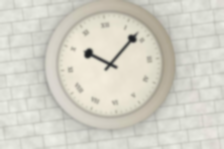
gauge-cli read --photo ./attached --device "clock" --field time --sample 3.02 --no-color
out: 10.08
